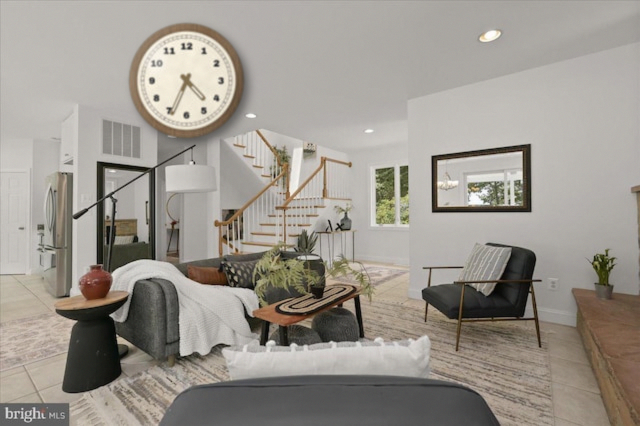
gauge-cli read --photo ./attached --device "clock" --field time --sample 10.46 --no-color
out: 4.34
